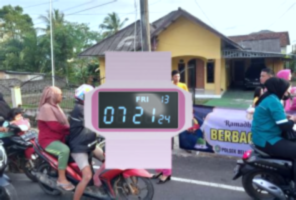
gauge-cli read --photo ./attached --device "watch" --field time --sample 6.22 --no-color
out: 7.21
